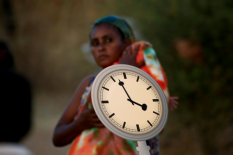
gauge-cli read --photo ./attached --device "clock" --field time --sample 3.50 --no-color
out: 3.57
